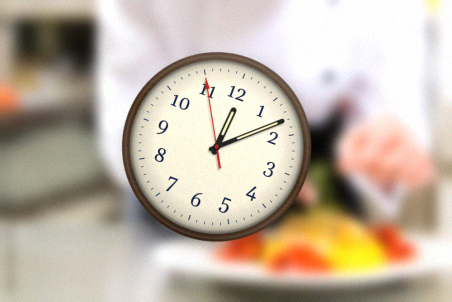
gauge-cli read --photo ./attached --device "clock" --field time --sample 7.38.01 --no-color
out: 12.07.55
